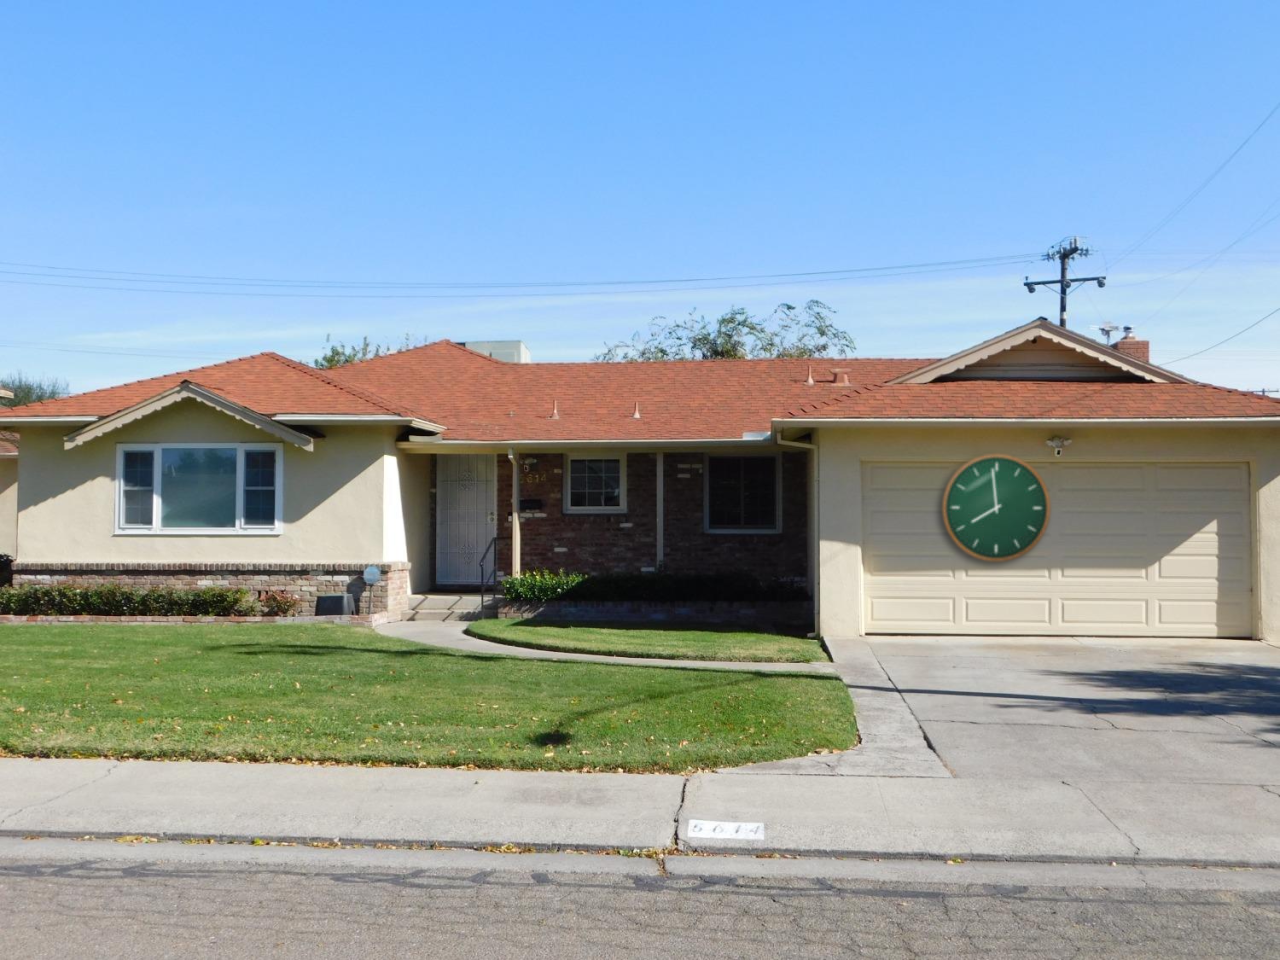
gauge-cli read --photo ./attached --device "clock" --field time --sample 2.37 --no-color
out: 7.59
